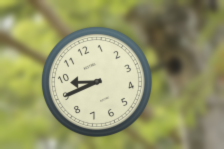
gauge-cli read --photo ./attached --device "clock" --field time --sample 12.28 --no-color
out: 9.45
